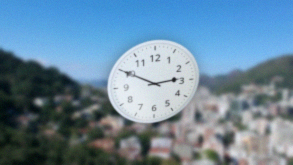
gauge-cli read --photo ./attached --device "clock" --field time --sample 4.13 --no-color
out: 2.50
